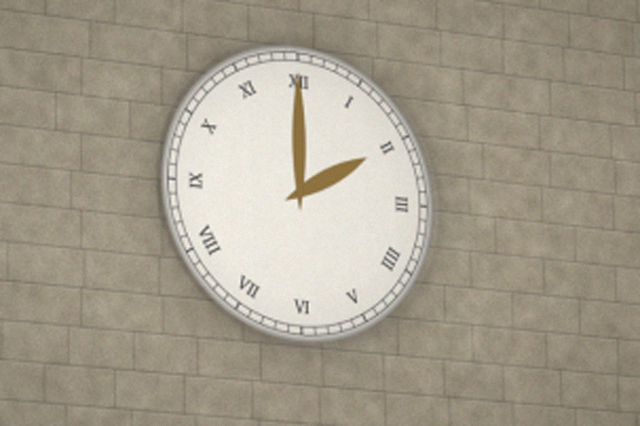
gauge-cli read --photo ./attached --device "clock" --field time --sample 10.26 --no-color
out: 2.00
